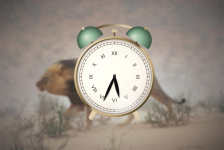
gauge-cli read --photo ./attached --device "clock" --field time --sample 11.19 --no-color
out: 5.34
